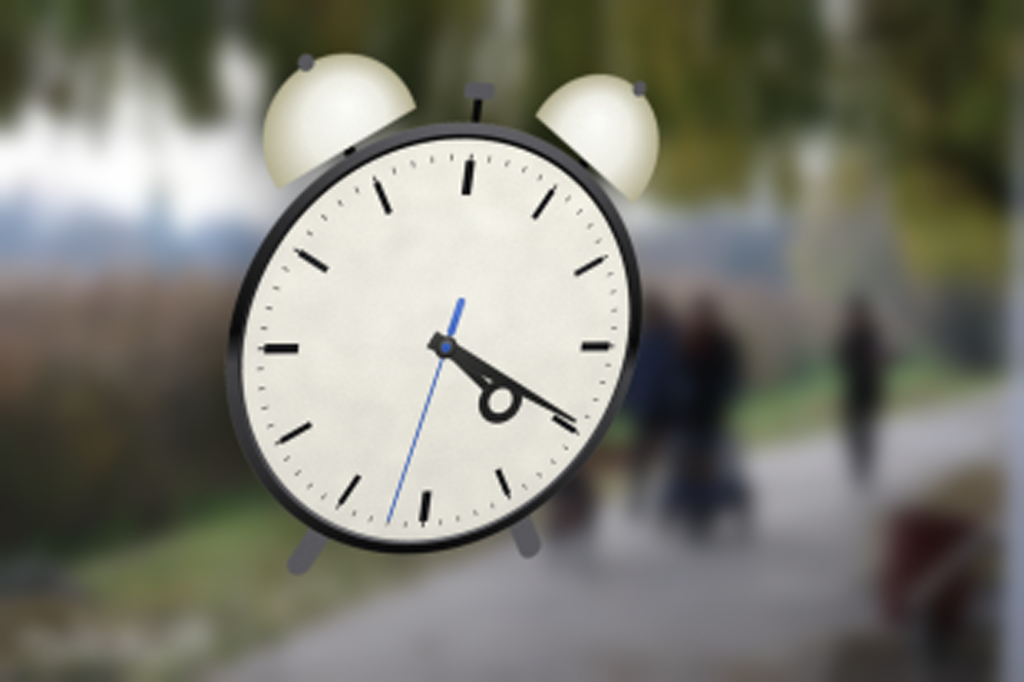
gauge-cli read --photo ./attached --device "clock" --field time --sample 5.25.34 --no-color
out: 4.19.32
